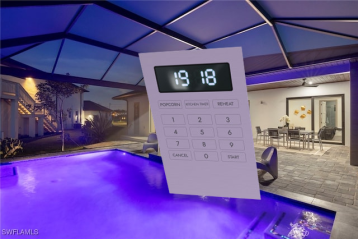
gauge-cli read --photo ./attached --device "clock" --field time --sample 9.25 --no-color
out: 19.18
